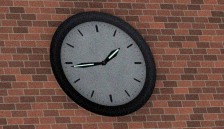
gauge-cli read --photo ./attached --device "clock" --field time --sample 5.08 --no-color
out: 1.44
